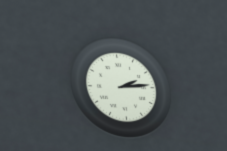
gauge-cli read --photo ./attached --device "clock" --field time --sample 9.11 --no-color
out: 2.14
